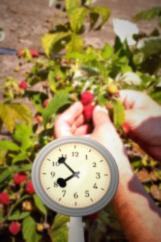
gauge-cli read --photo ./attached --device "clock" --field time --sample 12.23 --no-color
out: 7.53
